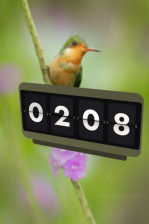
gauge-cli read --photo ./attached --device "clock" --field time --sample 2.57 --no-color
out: 2.08
